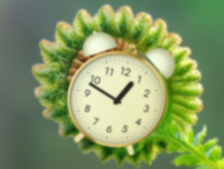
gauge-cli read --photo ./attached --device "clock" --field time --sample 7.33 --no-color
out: 12.48
